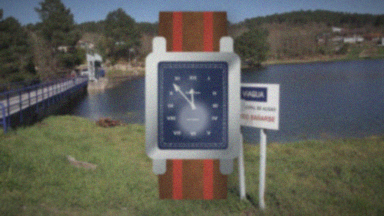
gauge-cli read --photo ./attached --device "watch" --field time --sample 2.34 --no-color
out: 11.53
